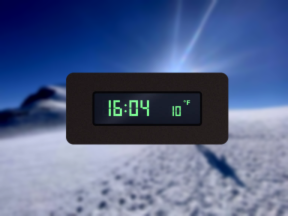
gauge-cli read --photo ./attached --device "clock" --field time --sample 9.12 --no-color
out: 16.04
